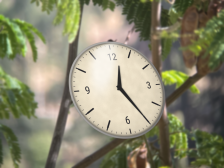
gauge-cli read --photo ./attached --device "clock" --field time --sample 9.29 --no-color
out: 12.25
